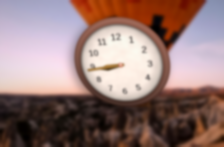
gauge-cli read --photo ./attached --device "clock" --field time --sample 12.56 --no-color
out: 8.44
